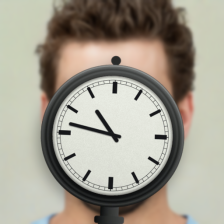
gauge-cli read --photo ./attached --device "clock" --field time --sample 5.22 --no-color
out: 10.47
